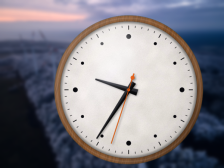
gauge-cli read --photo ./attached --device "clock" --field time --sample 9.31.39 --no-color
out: 9.35.33
